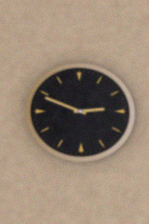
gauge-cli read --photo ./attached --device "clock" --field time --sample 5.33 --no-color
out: 2.49
